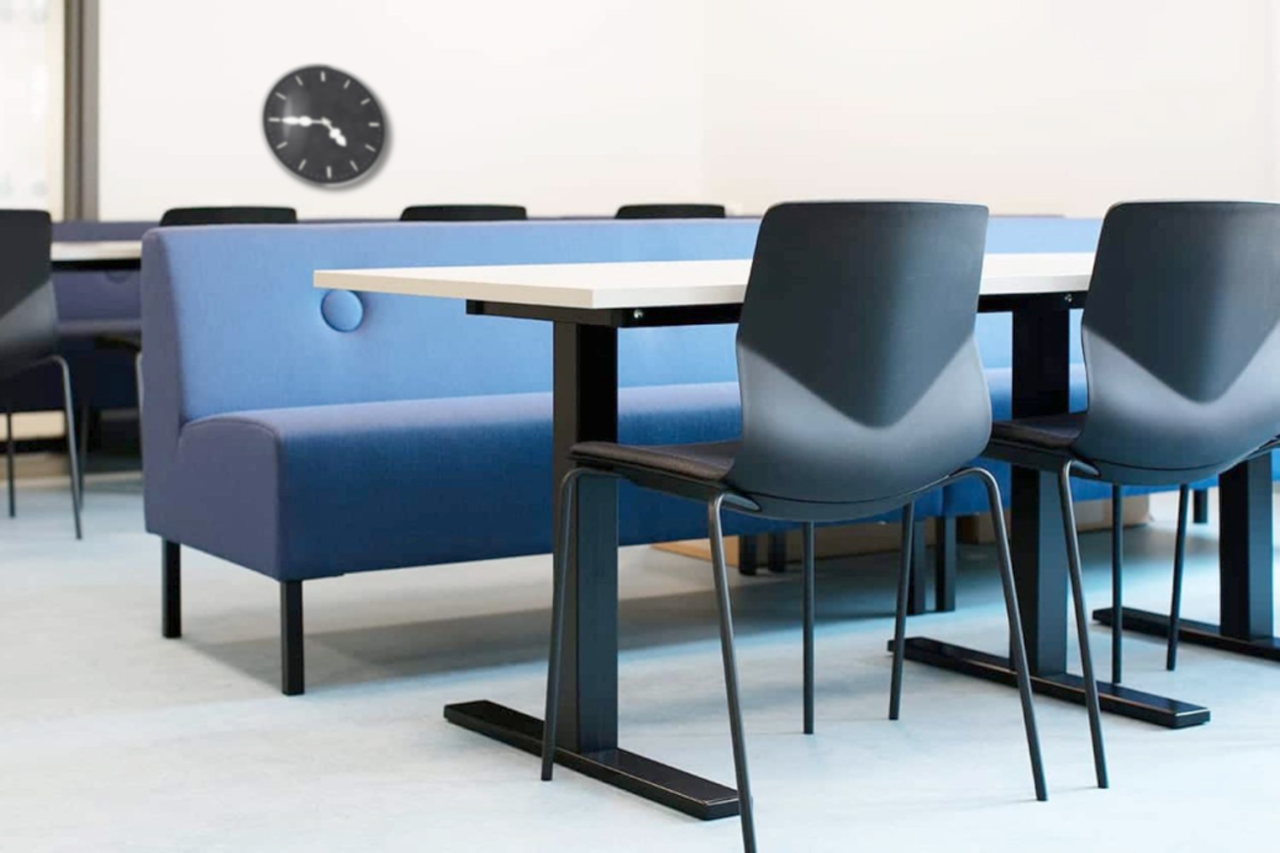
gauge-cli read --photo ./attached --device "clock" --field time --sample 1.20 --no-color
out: 4.45
